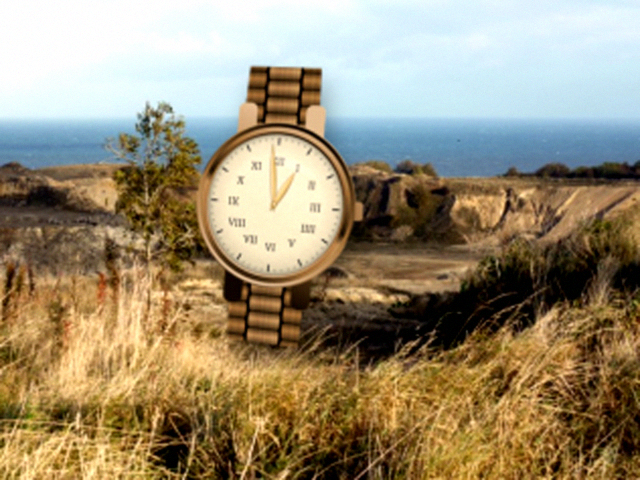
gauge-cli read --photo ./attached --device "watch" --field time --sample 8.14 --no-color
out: 12.59
